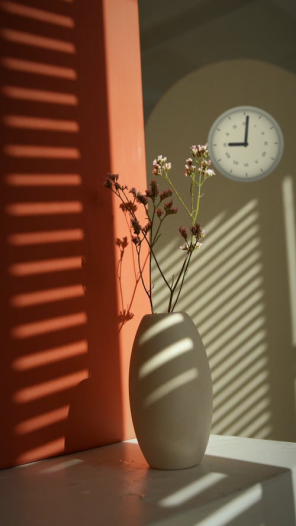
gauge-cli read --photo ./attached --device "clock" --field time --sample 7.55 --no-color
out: 9.01
